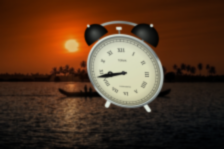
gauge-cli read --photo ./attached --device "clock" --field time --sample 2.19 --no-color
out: 8.43
